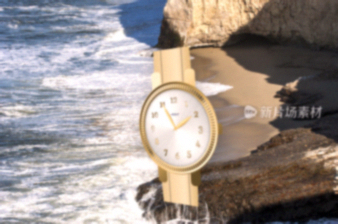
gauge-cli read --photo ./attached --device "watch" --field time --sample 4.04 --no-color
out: 1.55
